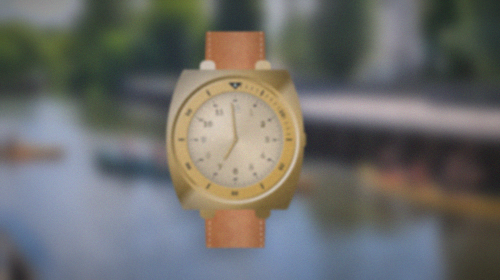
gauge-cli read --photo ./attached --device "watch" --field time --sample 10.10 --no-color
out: 6.59
